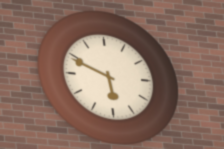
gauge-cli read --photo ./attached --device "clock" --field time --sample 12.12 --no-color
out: 5.49
